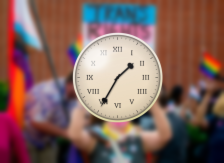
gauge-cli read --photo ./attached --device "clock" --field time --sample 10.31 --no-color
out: 1.35
